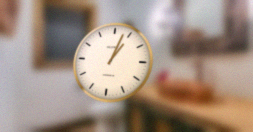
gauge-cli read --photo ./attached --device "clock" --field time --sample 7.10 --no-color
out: 1.03
